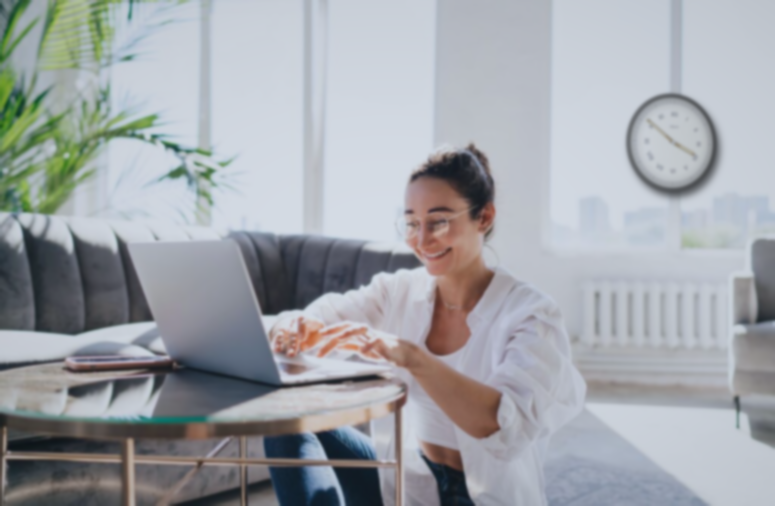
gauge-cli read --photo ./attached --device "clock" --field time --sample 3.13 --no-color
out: 3.51
